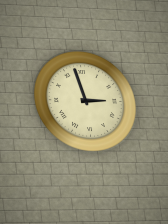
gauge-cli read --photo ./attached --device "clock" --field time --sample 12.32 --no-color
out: 2.58
